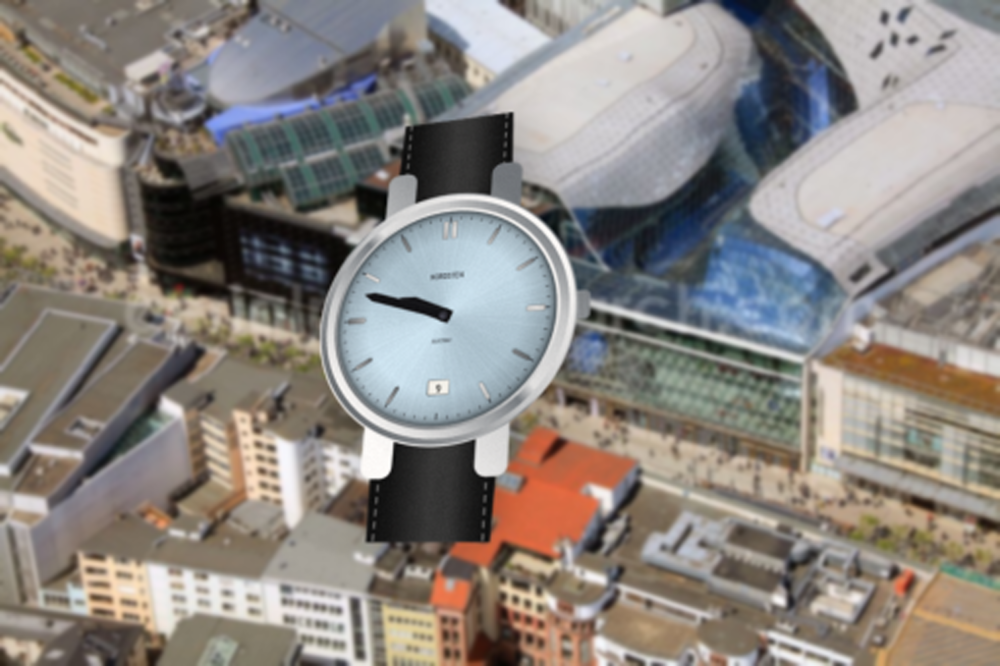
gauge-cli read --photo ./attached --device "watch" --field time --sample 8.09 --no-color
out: 9.48
